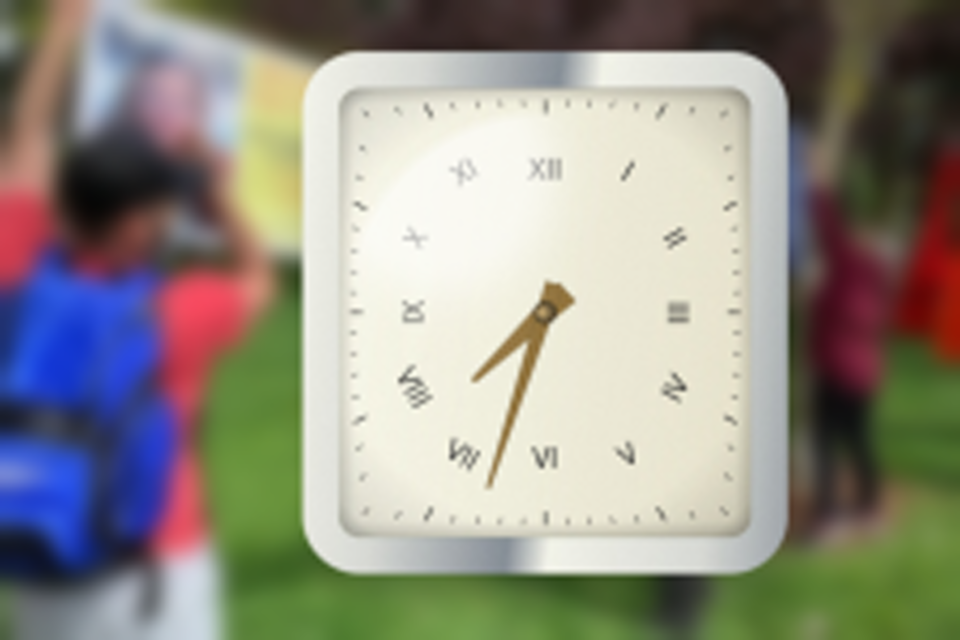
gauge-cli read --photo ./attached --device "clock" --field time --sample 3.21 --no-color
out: 7.33
